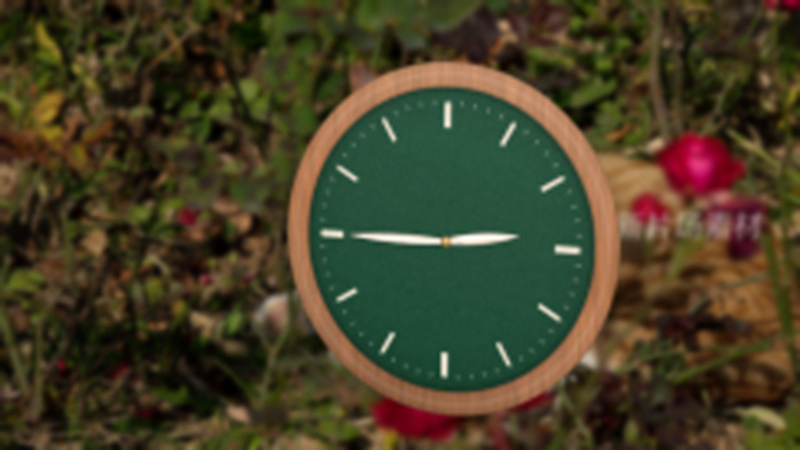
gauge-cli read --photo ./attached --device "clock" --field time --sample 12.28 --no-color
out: 2.45
